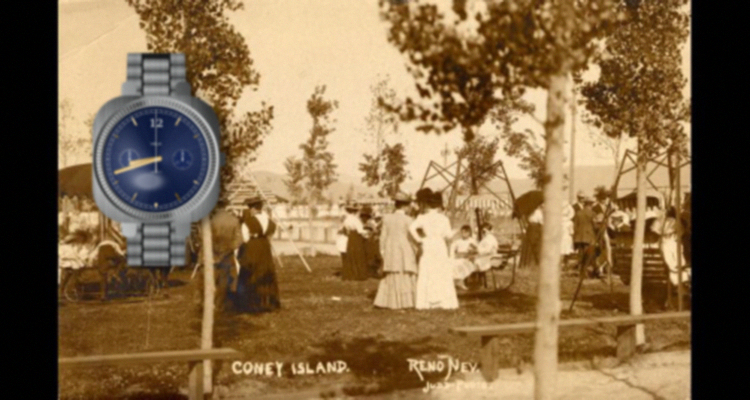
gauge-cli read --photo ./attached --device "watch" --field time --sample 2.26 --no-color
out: 8.42
